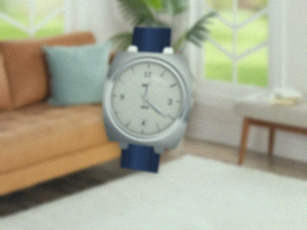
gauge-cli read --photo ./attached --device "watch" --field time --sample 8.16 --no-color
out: 12.21
